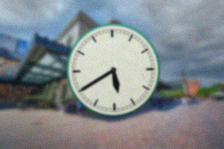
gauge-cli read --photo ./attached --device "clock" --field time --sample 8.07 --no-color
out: 5.40
